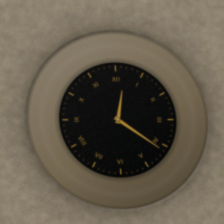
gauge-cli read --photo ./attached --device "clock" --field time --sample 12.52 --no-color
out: 12.21
